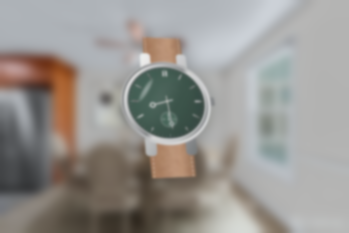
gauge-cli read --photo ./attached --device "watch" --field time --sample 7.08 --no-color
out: 8.29
